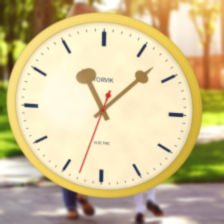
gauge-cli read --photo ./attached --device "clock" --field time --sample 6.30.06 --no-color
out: 11.07.33
